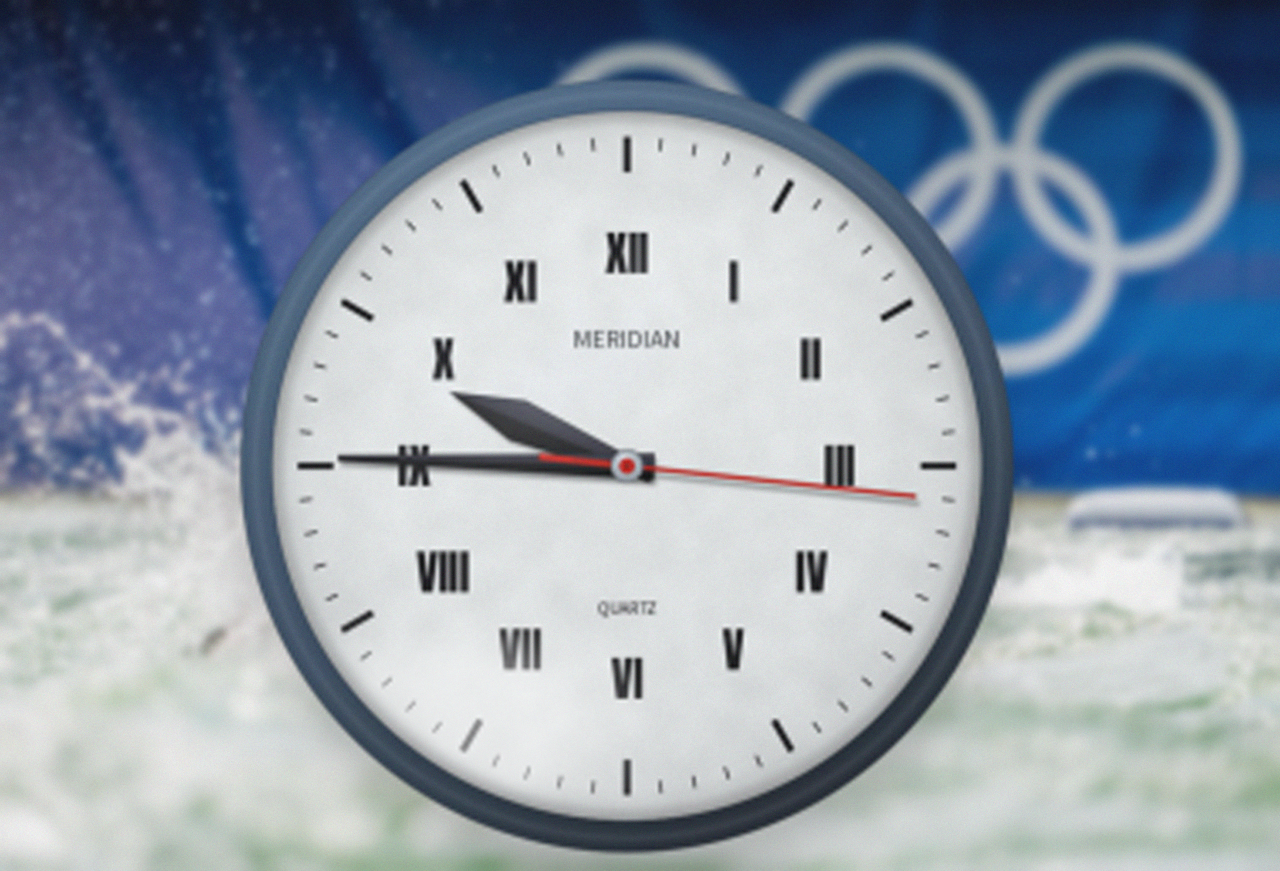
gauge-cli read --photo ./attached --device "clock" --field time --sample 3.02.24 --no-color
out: 9.45.16
